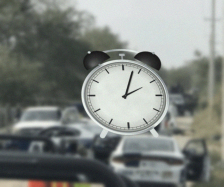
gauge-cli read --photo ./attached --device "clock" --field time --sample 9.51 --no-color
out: 2.03
